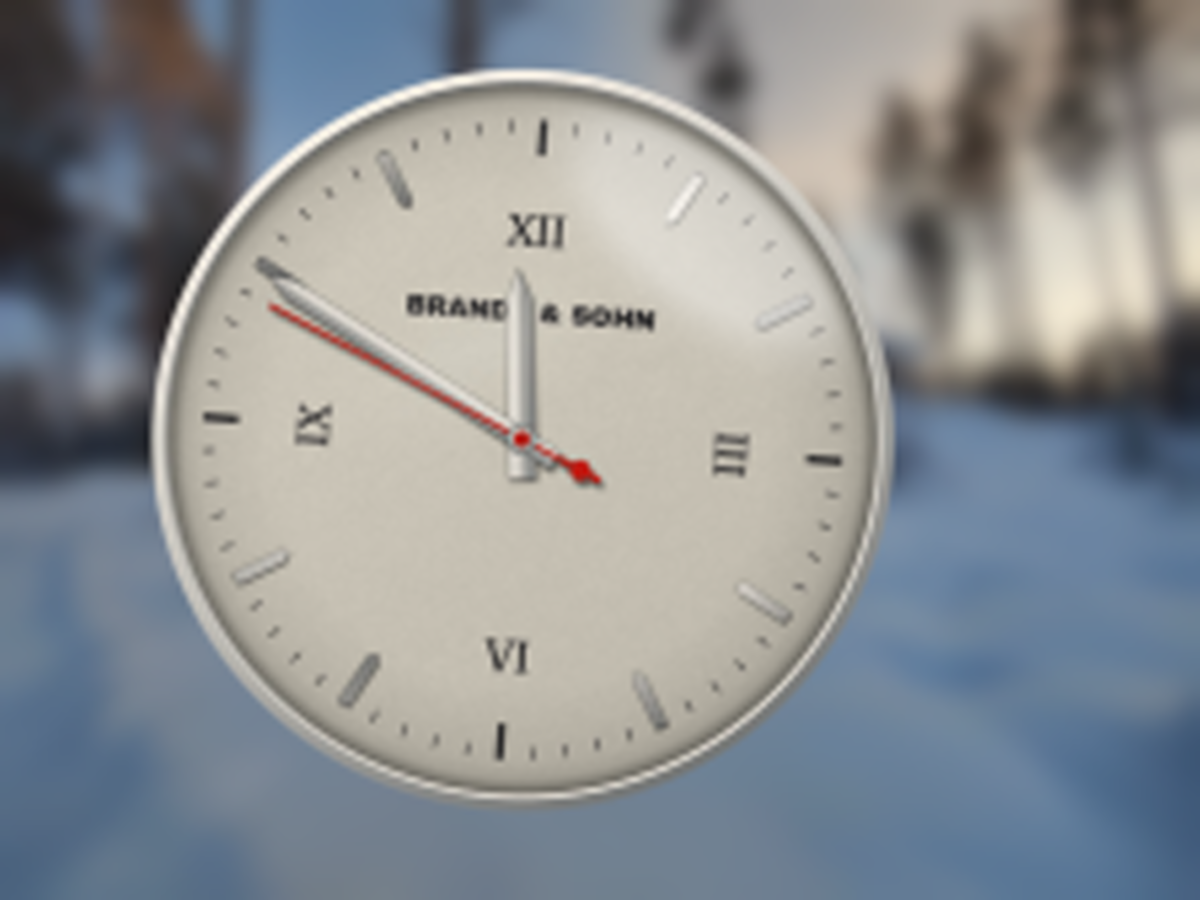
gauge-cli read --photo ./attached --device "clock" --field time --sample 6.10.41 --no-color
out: 11.49.49
